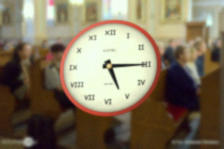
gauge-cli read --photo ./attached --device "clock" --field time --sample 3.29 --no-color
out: 5.15
